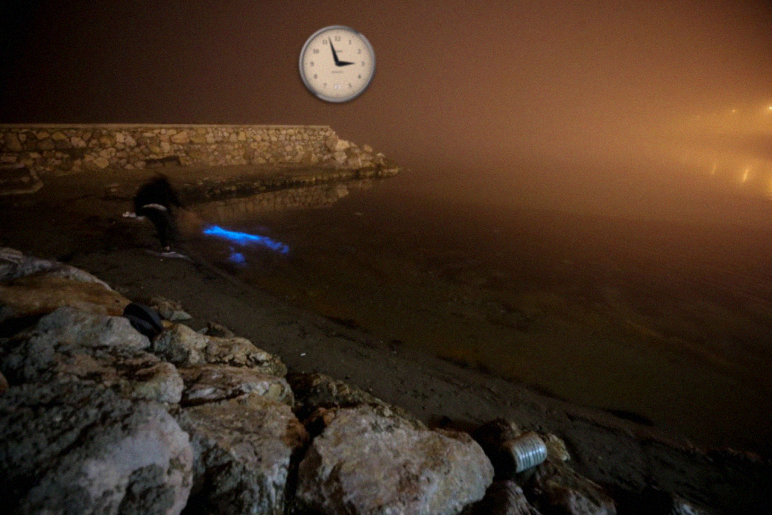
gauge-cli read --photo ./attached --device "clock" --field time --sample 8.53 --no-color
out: 2.57
